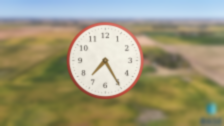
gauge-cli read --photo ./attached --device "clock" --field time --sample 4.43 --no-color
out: 7.25
